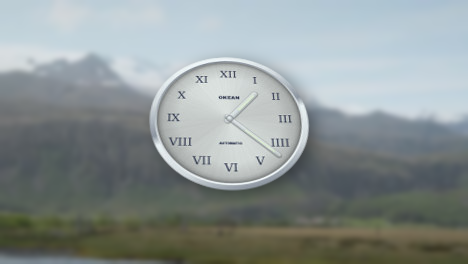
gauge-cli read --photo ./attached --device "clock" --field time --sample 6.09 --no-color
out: 1.22
